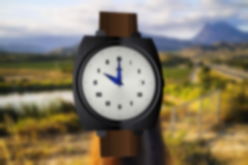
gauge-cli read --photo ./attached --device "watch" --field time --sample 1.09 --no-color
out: 10.00
